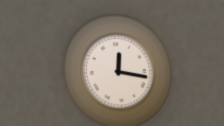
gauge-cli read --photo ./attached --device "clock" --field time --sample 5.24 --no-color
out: 12.17
